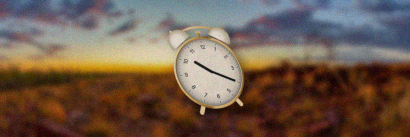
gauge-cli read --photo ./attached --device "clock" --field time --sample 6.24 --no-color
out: 10.20
